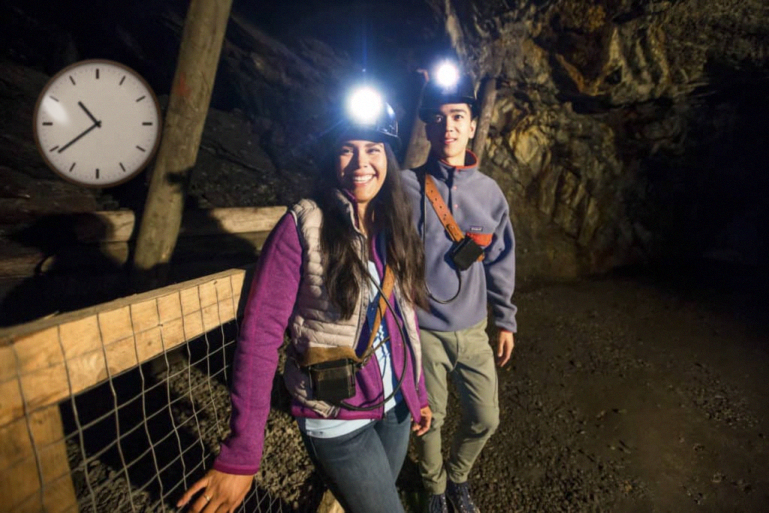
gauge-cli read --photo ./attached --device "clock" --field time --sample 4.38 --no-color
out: 10.39
